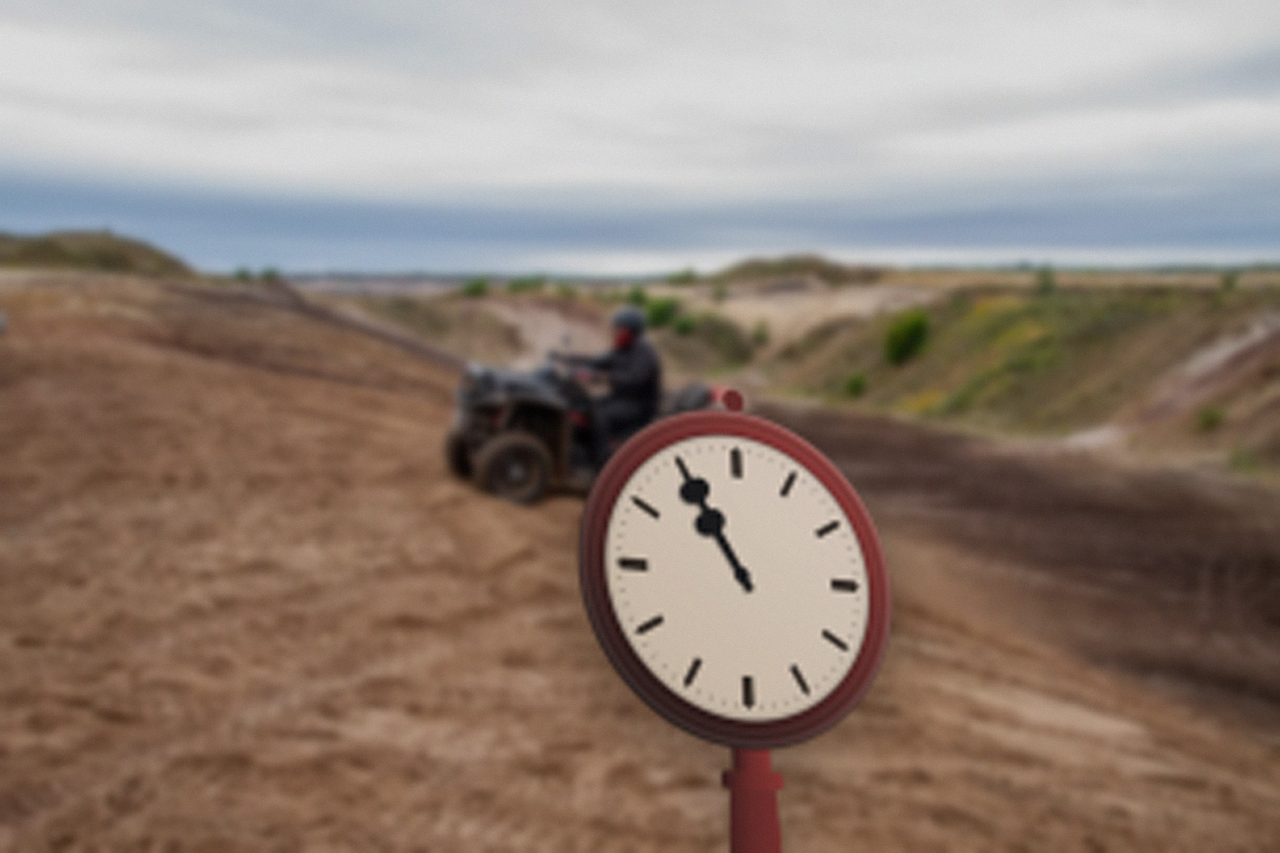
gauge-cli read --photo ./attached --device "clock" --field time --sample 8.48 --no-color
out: 10.55
